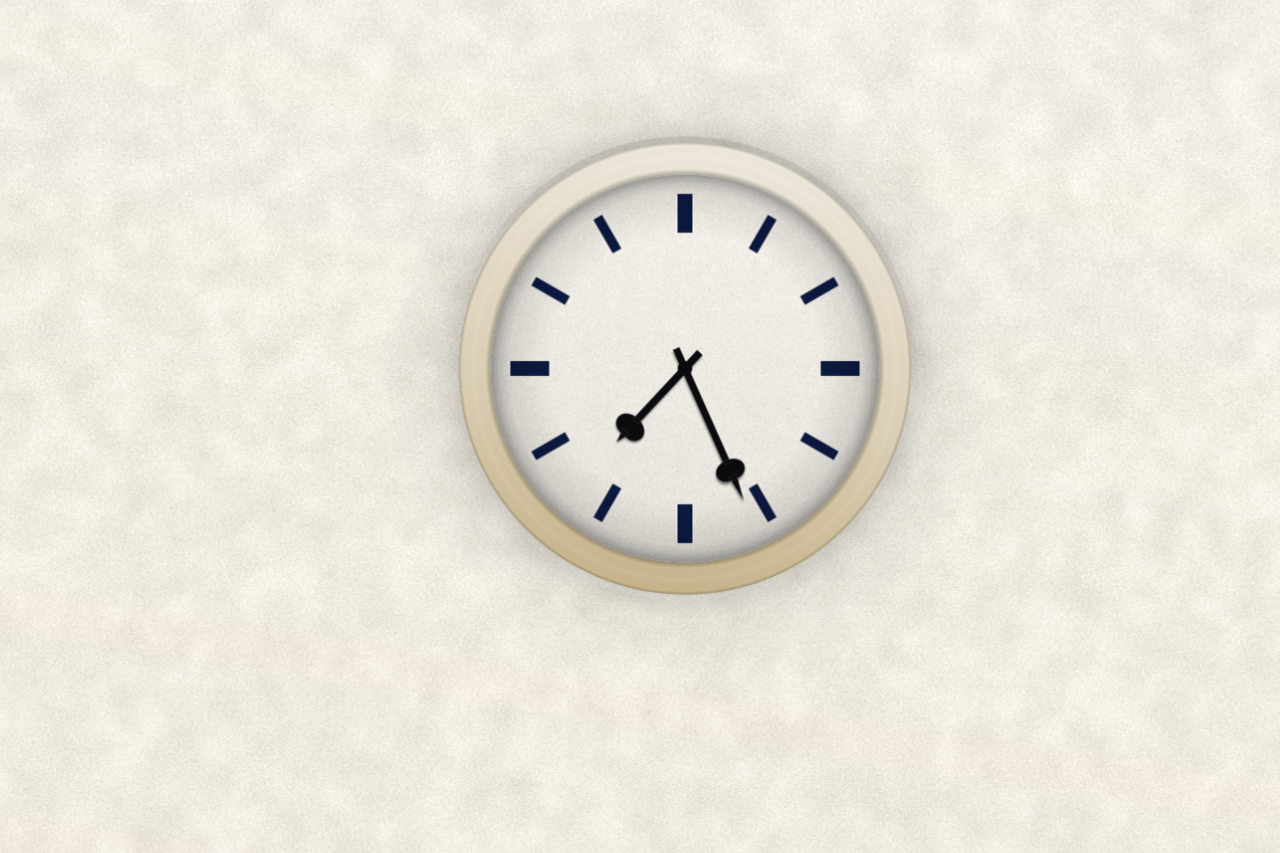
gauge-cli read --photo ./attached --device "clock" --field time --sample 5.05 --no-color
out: 7.26
